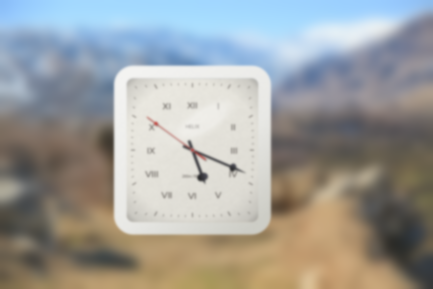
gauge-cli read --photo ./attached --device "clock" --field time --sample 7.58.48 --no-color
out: 5.18.51
